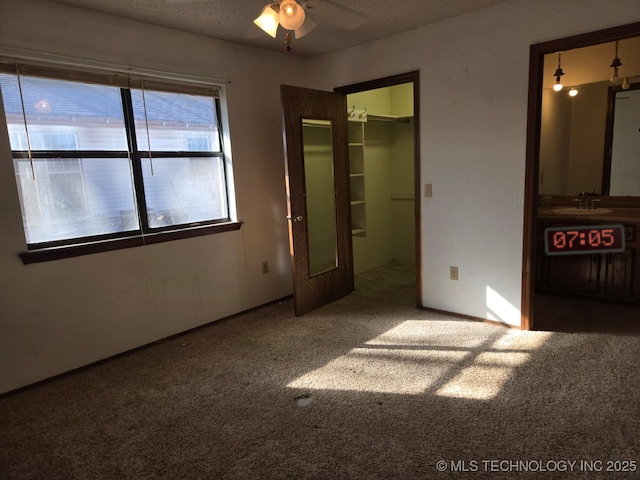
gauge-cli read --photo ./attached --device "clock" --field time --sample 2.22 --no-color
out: 7.05
